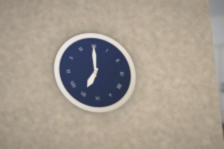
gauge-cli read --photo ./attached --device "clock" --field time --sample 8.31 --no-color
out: 7.00
